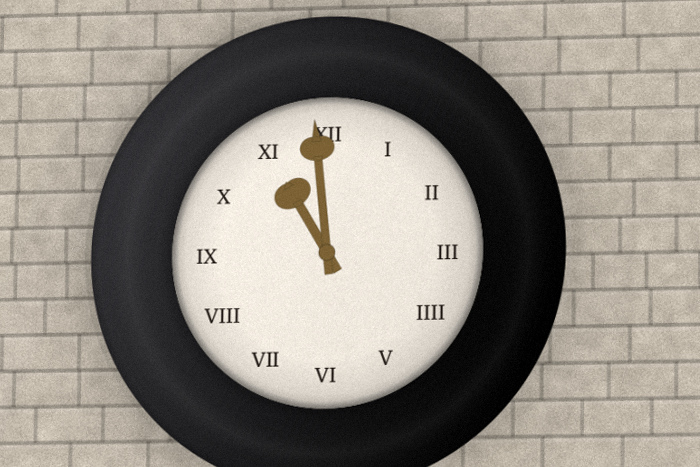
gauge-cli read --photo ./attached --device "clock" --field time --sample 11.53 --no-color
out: 10.59
